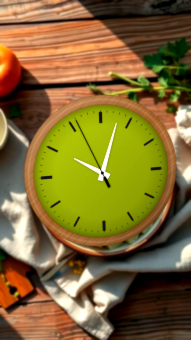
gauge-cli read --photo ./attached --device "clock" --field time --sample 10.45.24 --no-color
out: 10.02.56
